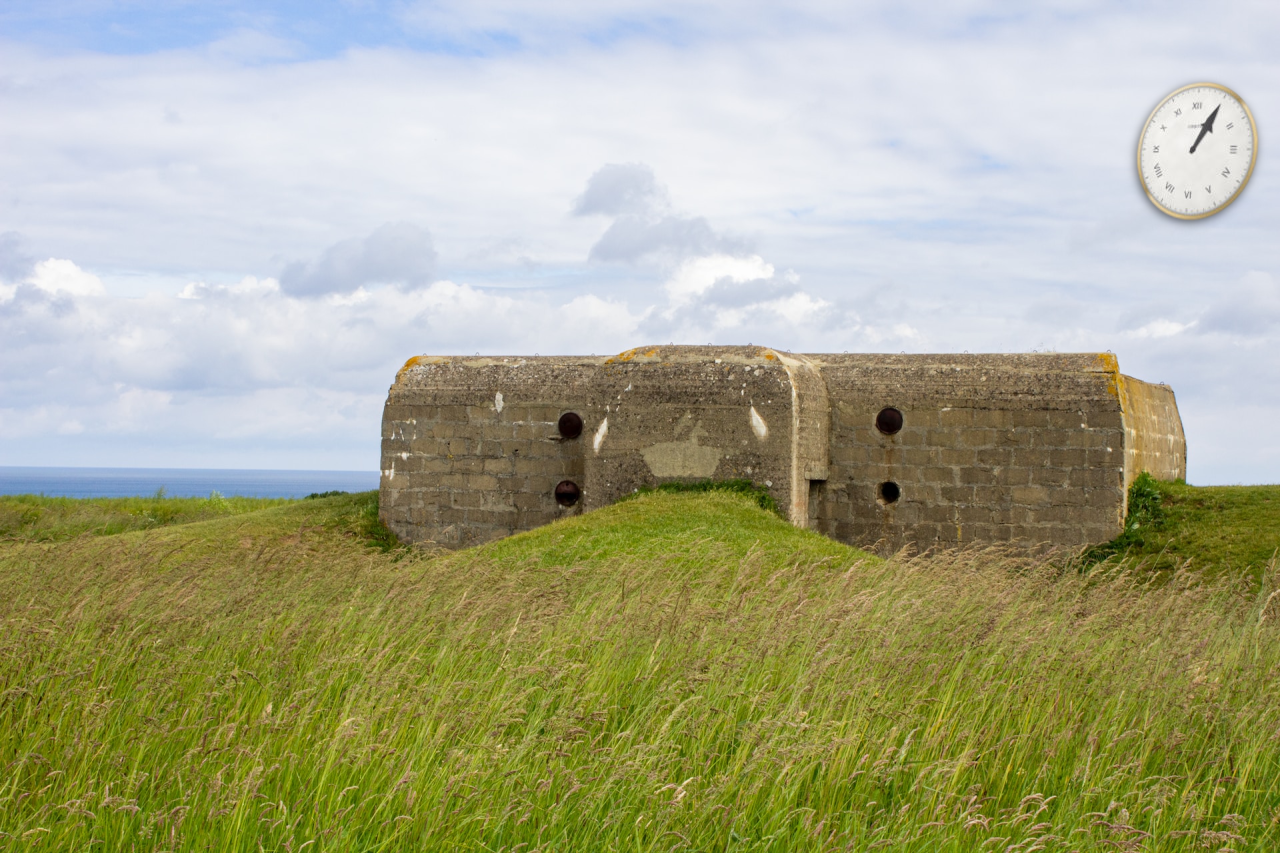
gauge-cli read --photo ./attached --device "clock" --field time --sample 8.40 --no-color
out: 1.05
